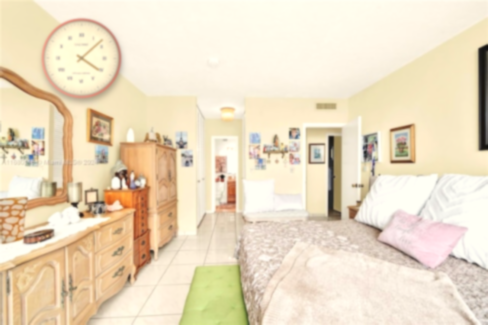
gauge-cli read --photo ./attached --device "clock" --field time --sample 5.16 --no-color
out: 4.08
